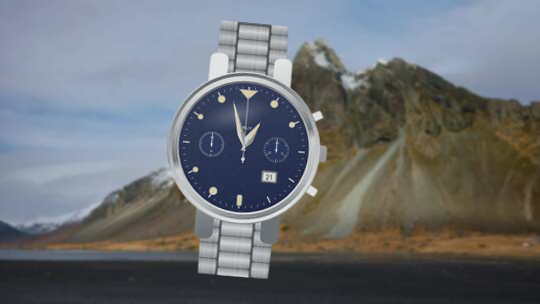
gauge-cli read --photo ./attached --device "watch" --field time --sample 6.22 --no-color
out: 12.57
